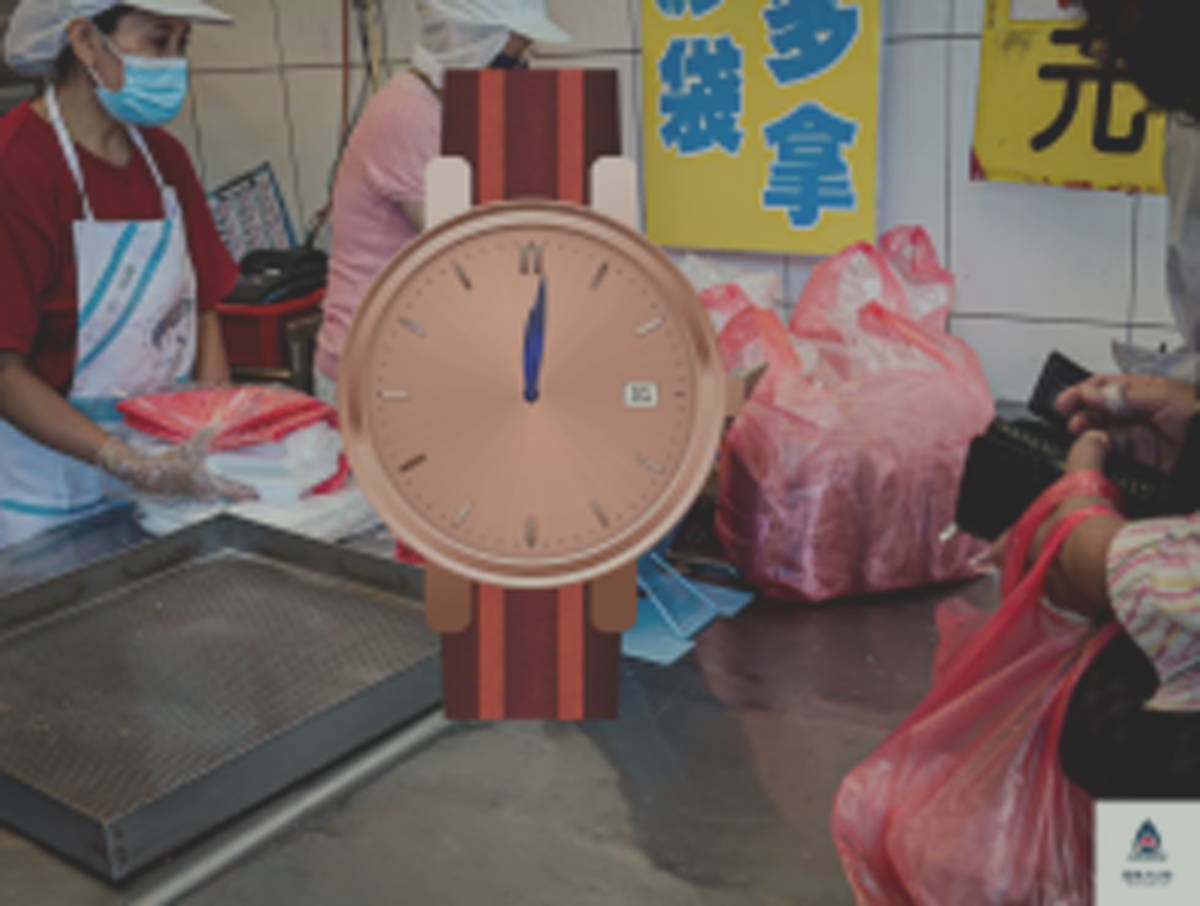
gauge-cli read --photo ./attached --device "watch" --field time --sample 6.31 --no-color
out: 12.01
